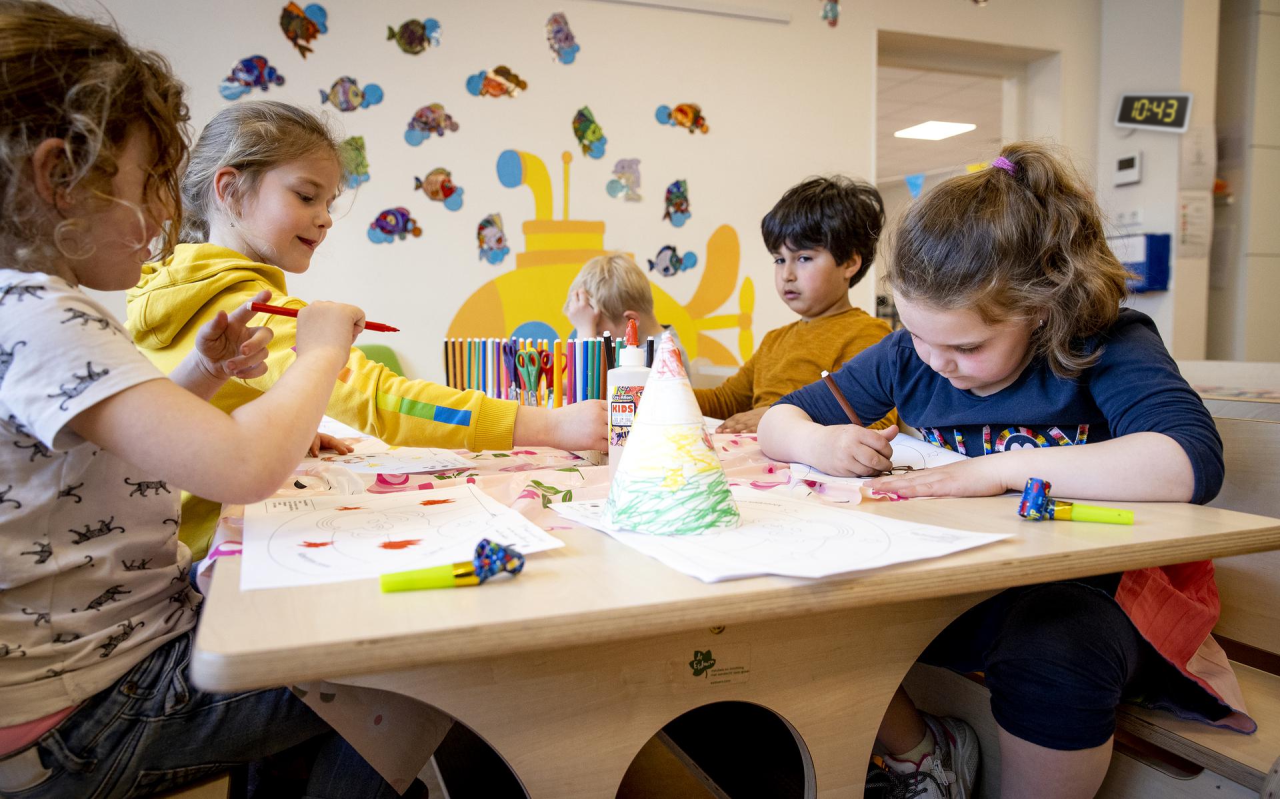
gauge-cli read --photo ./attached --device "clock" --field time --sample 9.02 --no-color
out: 10.43
